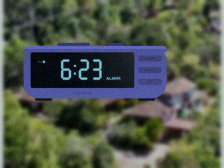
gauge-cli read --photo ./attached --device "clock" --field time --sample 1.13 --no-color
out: 6.23
